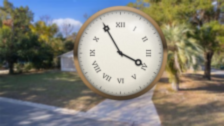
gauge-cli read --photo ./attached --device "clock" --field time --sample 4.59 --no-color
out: 3.55
